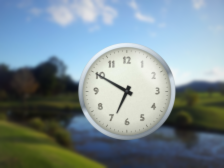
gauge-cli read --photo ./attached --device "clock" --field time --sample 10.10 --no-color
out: 6.50
